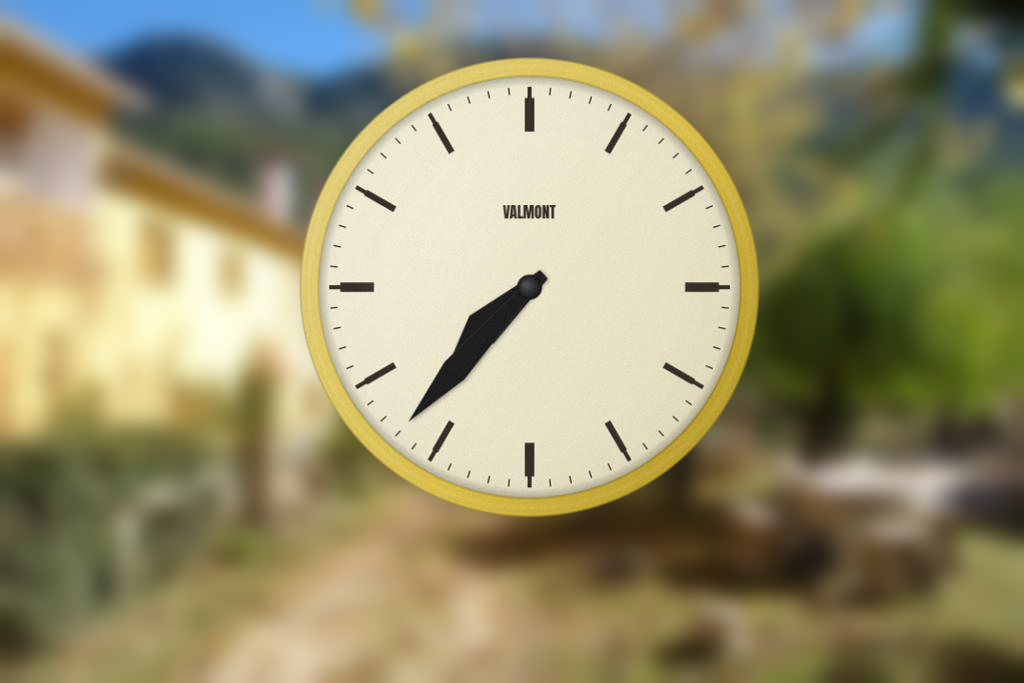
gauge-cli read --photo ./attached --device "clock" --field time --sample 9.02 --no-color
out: 7.37
